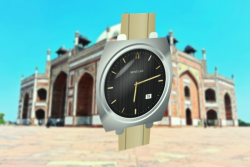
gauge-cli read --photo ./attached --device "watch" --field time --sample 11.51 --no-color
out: 6.13
